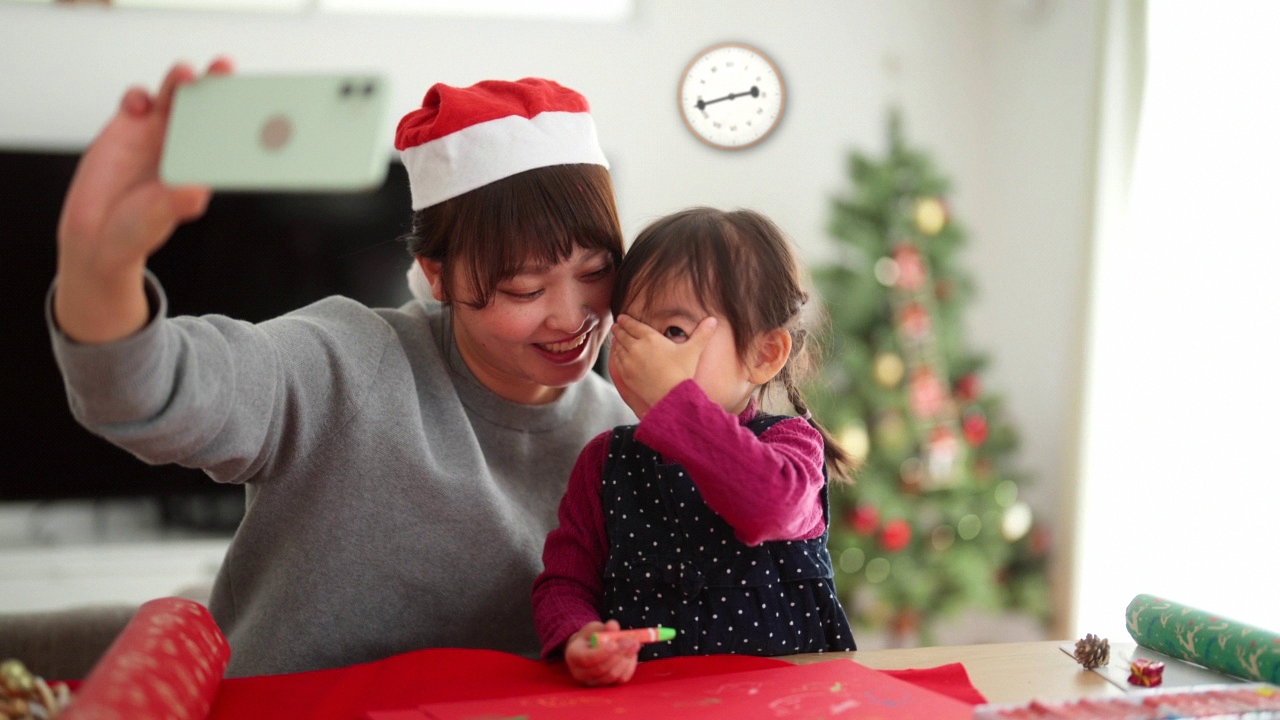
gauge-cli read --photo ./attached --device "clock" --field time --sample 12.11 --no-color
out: 2.43
